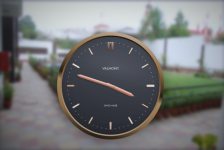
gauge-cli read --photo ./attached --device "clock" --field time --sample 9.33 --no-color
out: 3.48
